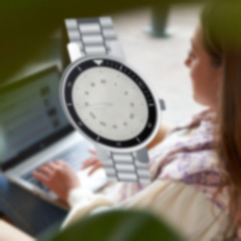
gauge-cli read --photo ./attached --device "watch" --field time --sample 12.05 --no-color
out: 8.44
